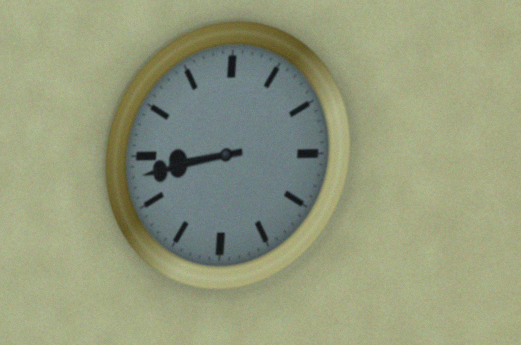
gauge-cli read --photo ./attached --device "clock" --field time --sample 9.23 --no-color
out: 8.43
